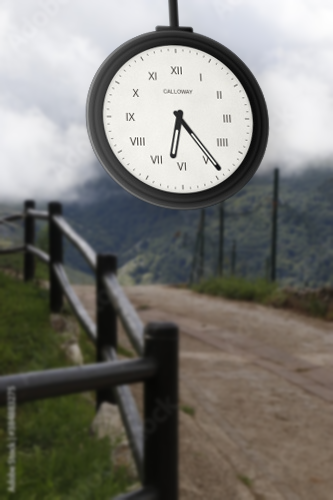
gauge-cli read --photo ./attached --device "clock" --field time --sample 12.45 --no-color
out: 6.24
